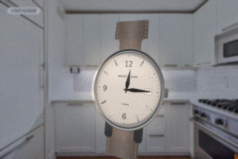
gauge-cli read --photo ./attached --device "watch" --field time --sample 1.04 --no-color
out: 12.15
